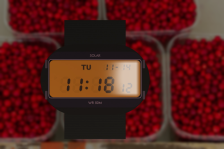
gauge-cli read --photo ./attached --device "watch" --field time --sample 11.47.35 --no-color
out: 11.18.12
